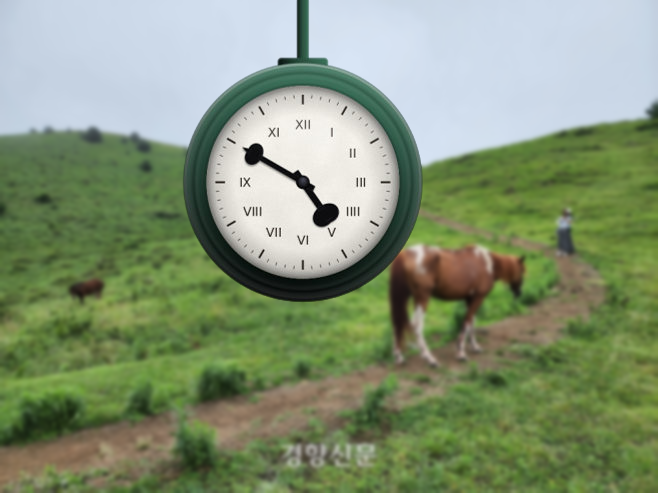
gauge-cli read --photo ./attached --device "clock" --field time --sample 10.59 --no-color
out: 4.50
